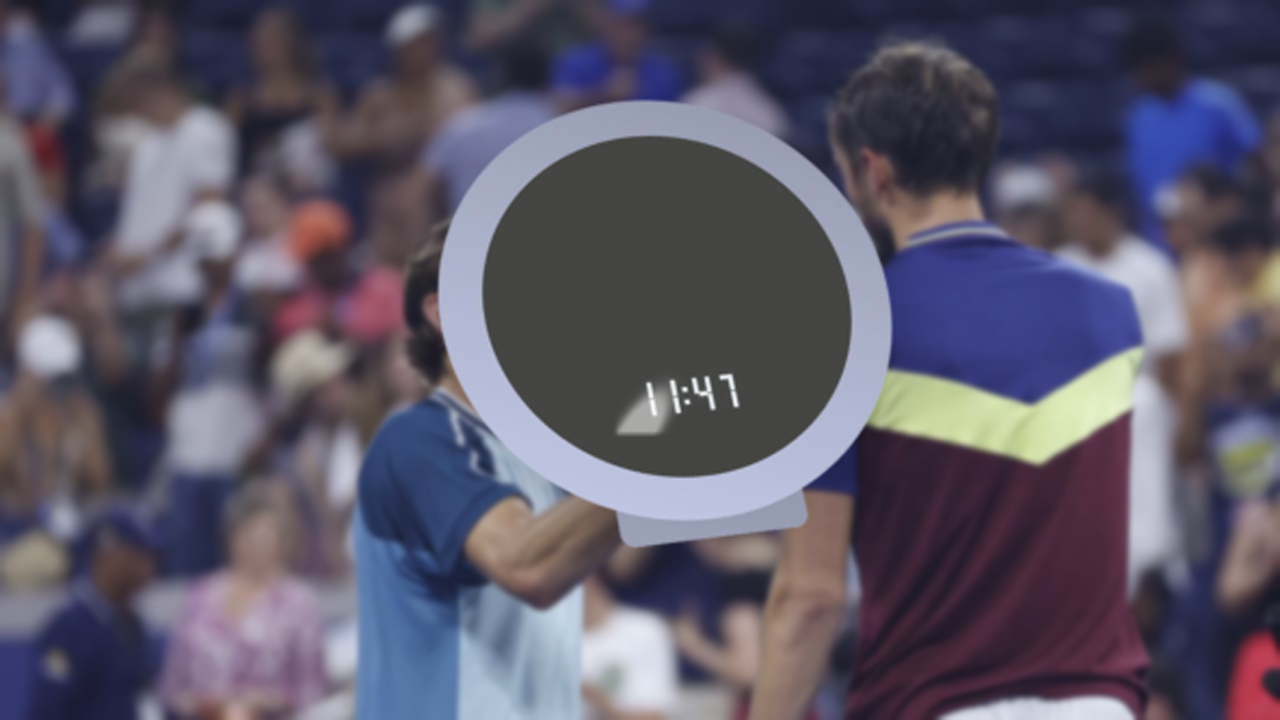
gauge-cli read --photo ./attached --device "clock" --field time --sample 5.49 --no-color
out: 11.47
